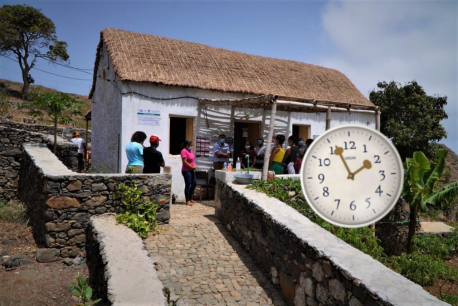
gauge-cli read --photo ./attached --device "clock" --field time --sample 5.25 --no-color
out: 1.56
